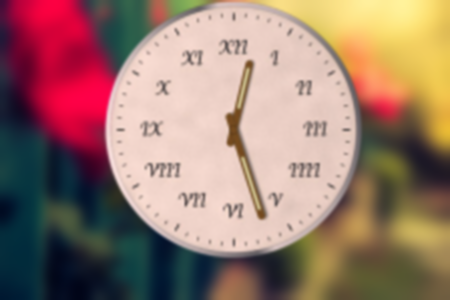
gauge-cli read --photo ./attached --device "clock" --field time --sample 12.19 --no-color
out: 12.27
